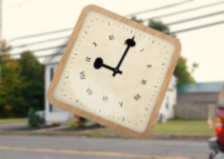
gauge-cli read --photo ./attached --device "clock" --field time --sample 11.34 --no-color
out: 9.01
